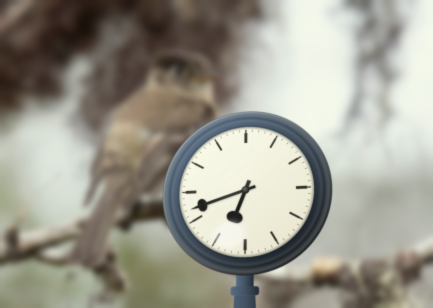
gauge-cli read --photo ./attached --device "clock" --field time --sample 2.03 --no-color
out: 6.42
